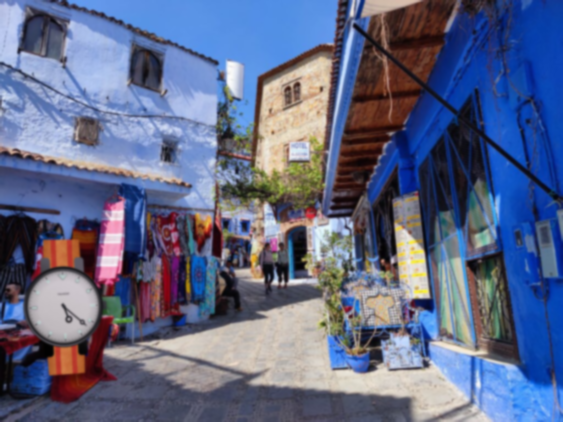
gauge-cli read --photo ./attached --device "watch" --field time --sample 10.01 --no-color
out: 5.22
